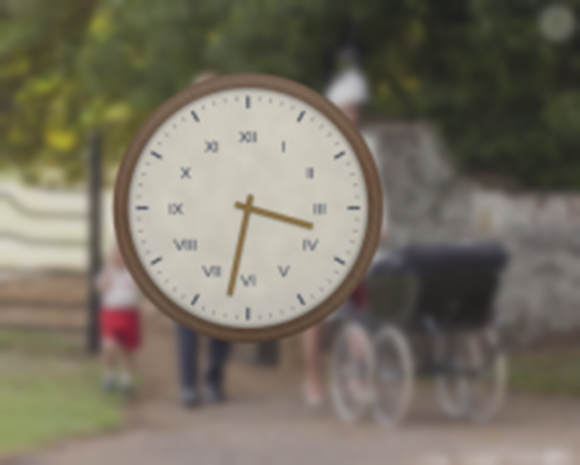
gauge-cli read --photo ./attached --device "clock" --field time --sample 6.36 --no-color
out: 3.32
